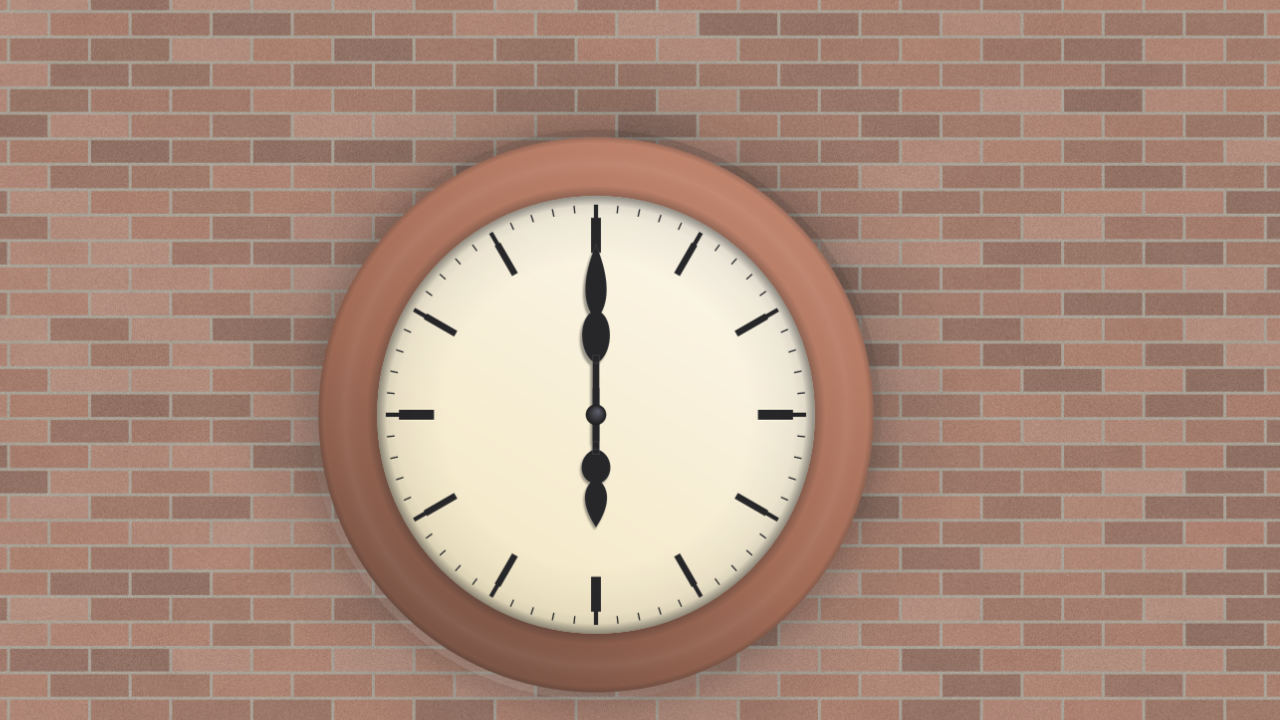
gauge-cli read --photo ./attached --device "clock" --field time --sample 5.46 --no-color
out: 6.00
